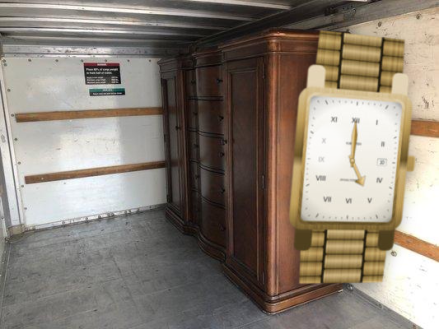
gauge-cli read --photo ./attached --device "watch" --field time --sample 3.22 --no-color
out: 5.00
